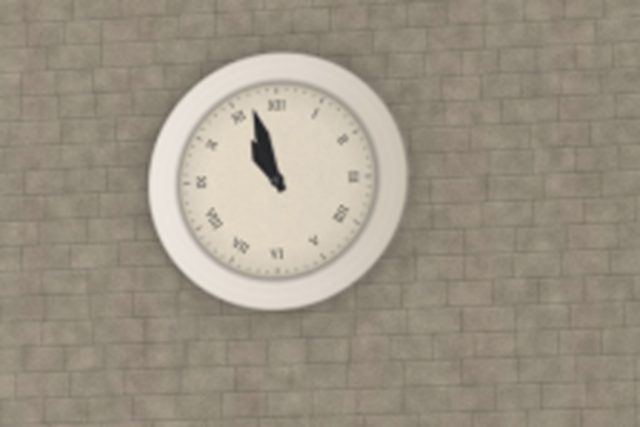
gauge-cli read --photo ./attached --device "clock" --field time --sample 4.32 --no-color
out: 10.57
